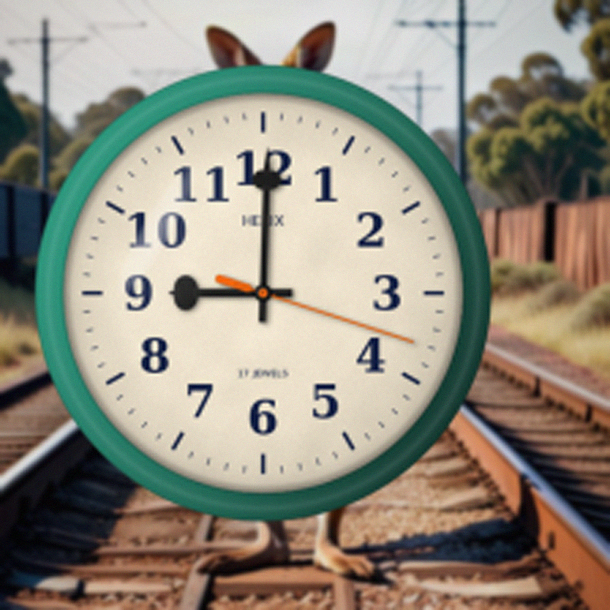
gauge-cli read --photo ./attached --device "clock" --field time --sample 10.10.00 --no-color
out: 9.00.18
